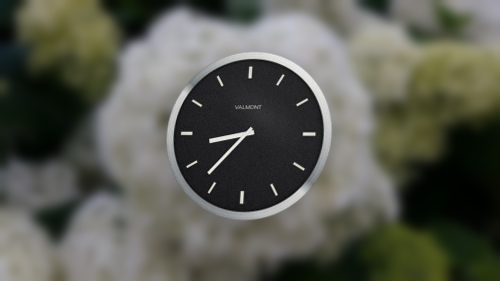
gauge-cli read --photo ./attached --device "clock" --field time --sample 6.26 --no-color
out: 8.37
